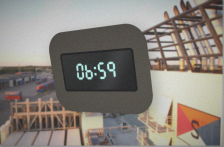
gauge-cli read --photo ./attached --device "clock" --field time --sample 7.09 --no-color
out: 6.59
